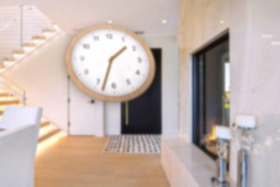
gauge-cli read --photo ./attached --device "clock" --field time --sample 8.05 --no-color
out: 1.33
